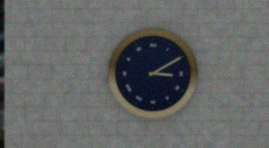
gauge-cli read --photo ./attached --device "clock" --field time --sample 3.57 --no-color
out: 3.10
